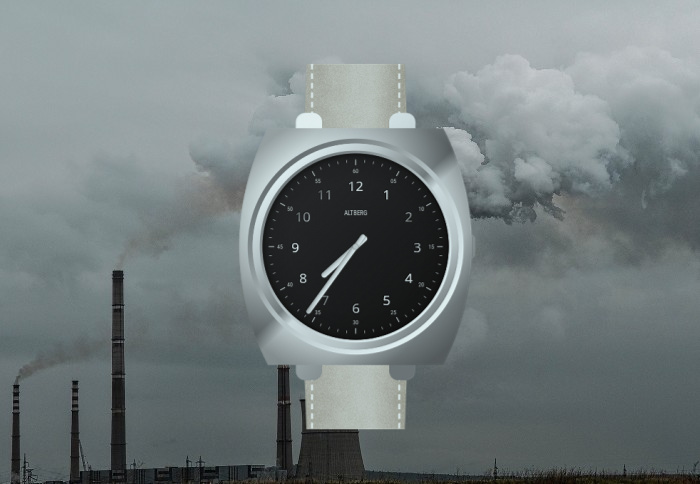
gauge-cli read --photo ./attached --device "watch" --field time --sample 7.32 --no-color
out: 7.36
